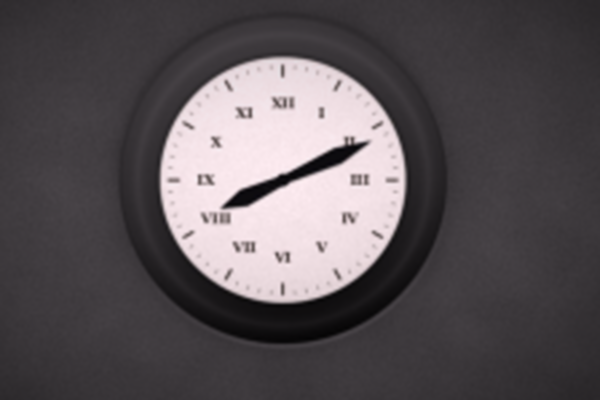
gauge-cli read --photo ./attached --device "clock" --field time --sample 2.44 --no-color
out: 8.11
